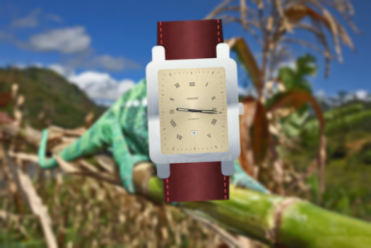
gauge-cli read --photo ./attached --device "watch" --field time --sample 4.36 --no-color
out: 9.16
